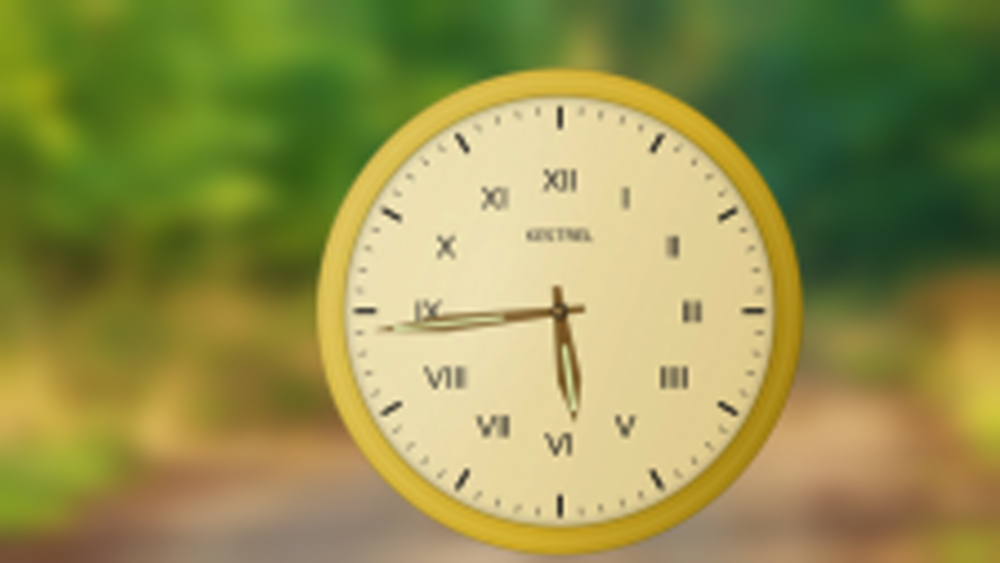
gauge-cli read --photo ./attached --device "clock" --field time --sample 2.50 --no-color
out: 5.44
